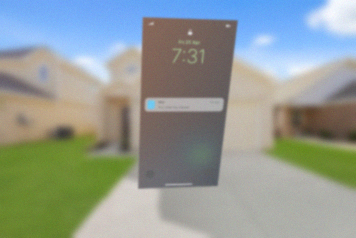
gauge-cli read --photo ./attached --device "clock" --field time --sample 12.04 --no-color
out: 7.31
